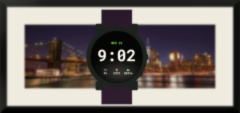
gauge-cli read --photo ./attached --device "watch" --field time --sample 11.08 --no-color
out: 9.02
